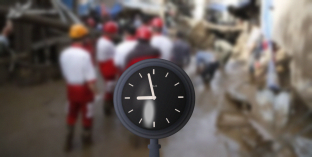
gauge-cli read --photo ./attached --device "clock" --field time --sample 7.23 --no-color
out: 8.58
